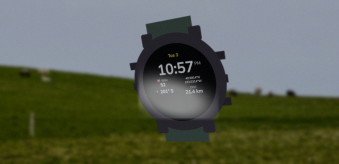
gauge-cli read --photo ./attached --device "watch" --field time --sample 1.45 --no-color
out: 10.57
